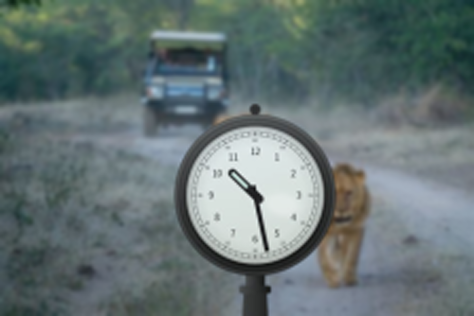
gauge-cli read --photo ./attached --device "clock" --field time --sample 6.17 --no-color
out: 10.28
